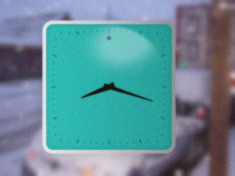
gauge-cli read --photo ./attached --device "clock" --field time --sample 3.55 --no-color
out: 8.18
